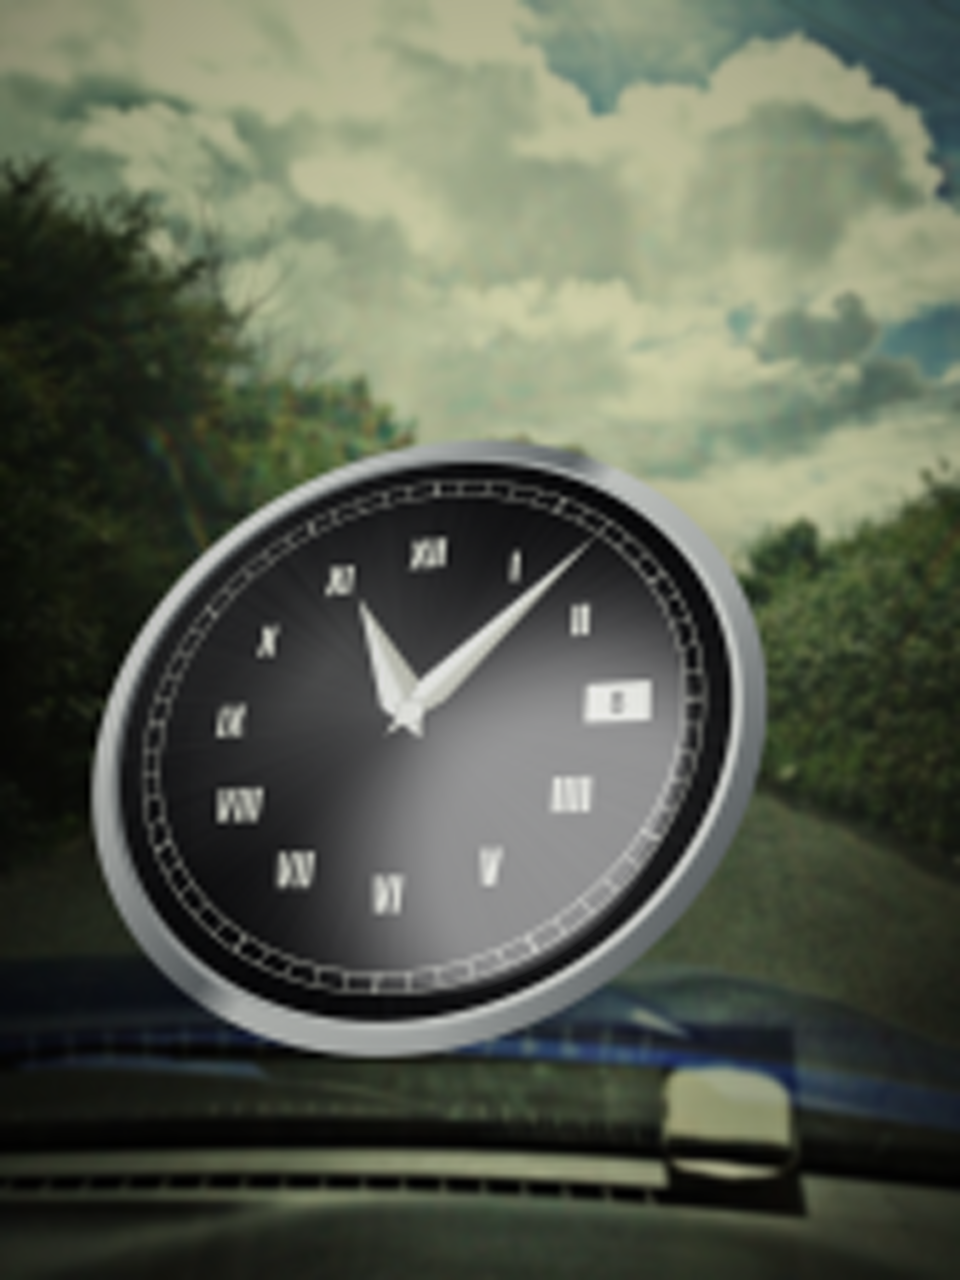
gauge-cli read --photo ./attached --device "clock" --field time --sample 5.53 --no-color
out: 11.07
